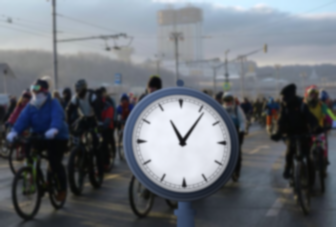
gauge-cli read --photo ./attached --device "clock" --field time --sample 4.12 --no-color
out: 11.06
